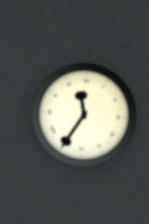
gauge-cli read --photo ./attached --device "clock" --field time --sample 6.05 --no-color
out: 11.35
